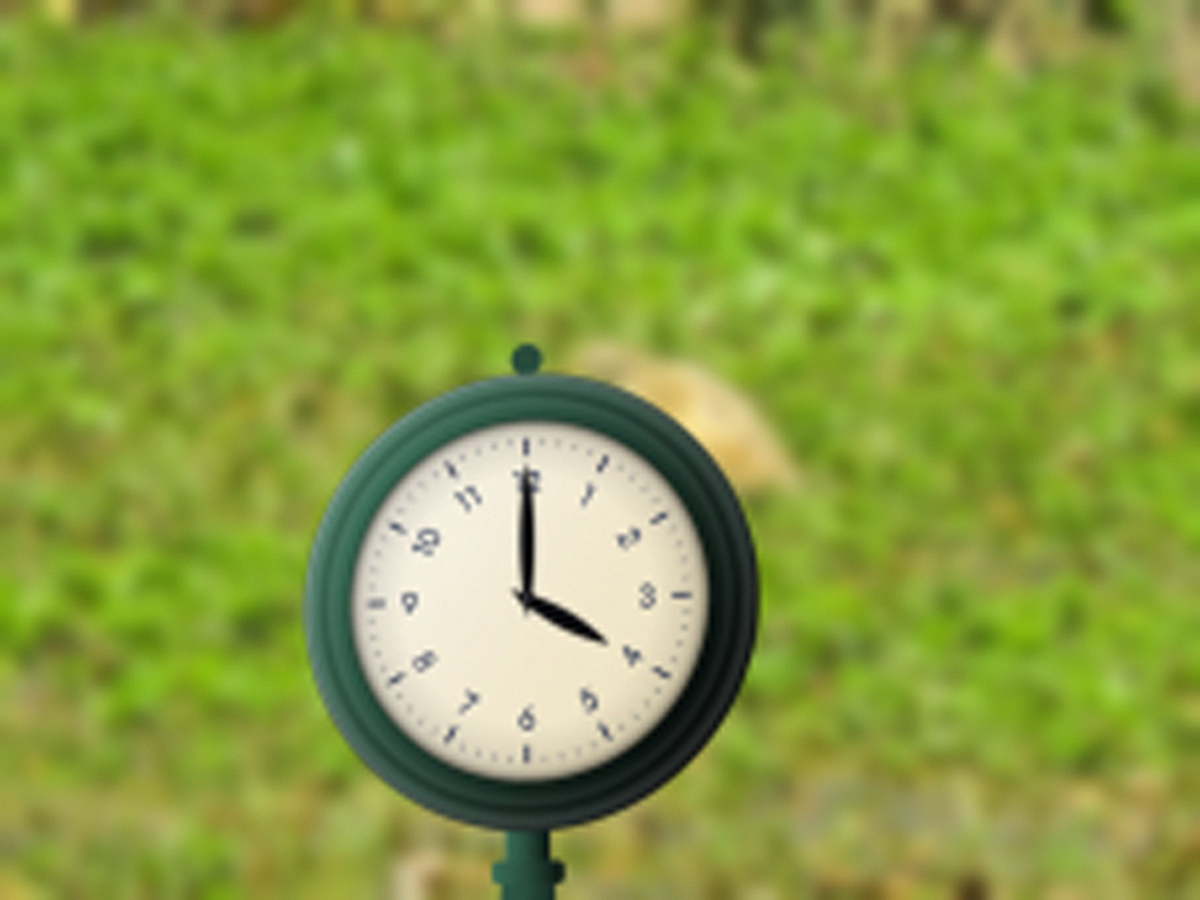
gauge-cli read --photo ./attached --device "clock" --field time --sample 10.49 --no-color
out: 4.00
